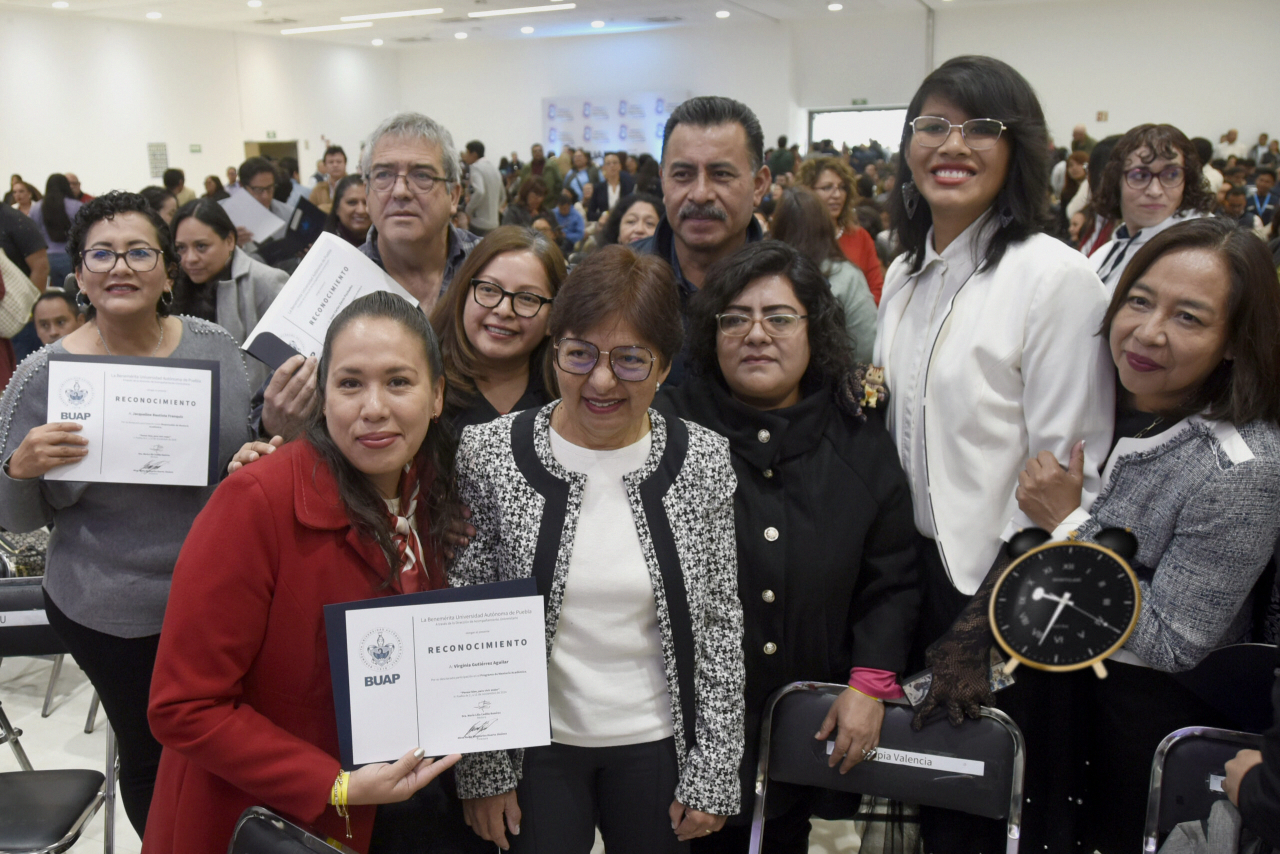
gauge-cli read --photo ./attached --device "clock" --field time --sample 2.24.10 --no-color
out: 9.33.20
